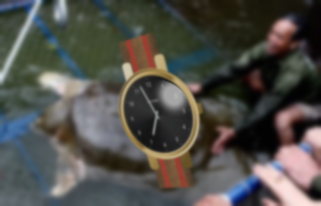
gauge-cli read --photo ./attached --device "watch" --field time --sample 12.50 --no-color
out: 6.57
